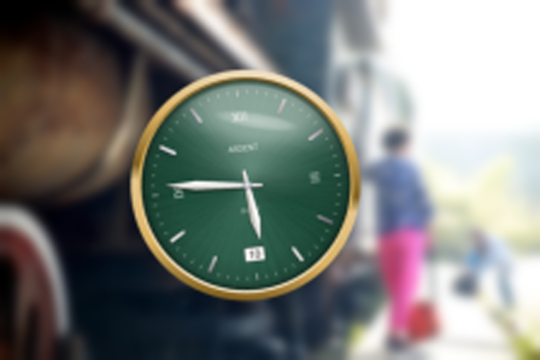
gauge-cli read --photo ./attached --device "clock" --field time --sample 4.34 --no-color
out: 5.46
